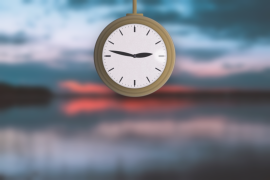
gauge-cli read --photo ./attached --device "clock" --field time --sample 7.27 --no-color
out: 2.47
